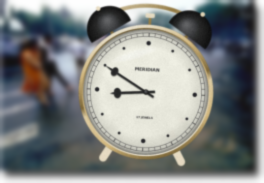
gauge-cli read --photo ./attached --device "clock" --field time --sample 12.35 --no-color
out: 8.50
